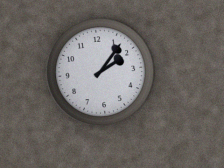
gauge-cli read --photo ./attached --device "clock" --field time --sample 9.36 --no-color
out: 2.07
